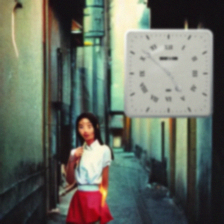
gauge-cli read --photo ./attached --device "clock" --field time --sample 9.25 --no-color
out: 4.52
